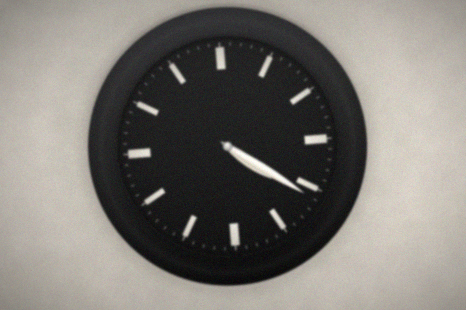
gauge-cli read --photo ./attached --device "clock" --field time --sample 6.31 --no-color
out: 4.21
